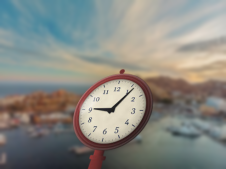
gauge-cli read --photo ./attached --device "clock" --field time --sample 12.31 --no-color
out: 9.06
